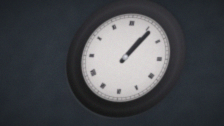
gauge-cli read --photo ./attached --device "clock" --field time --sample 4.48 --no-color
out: 1.06
